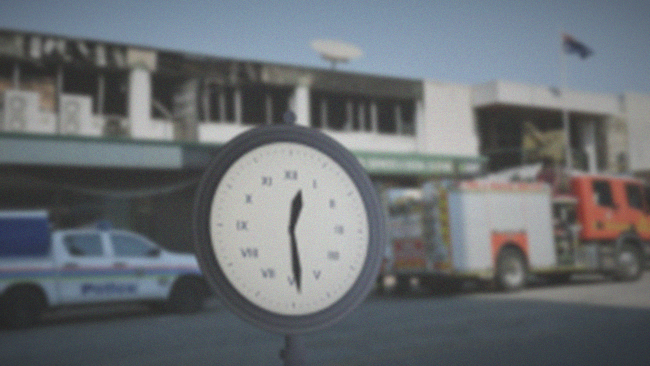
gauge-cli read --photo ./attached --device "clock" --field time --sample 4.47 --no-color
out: 12.29
